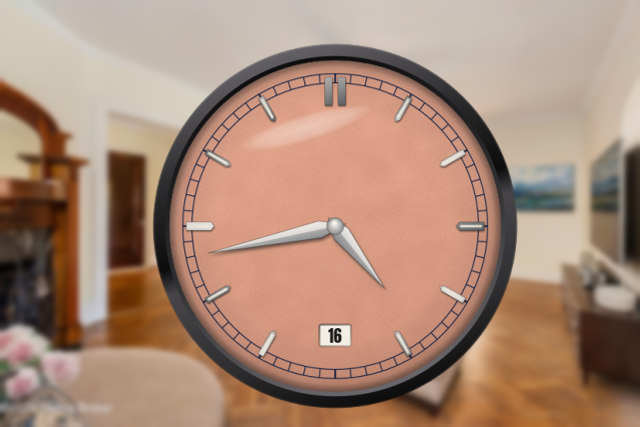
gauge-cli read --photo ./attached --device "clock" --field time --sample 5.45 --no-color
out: 4.43
